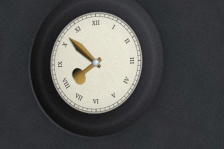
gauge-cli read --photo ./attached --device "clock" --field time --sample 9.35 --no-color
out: 7.52
